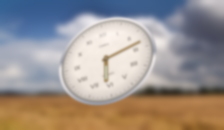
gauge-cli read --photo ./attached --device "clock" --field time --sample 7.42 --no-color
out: 6.13
